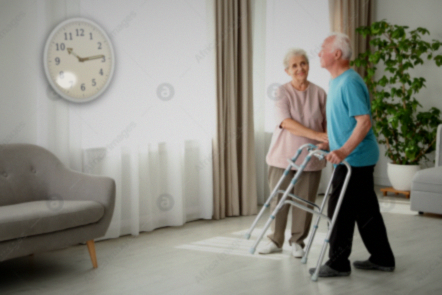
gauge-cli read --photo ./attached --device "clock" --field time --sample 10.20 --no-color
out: 10.14
